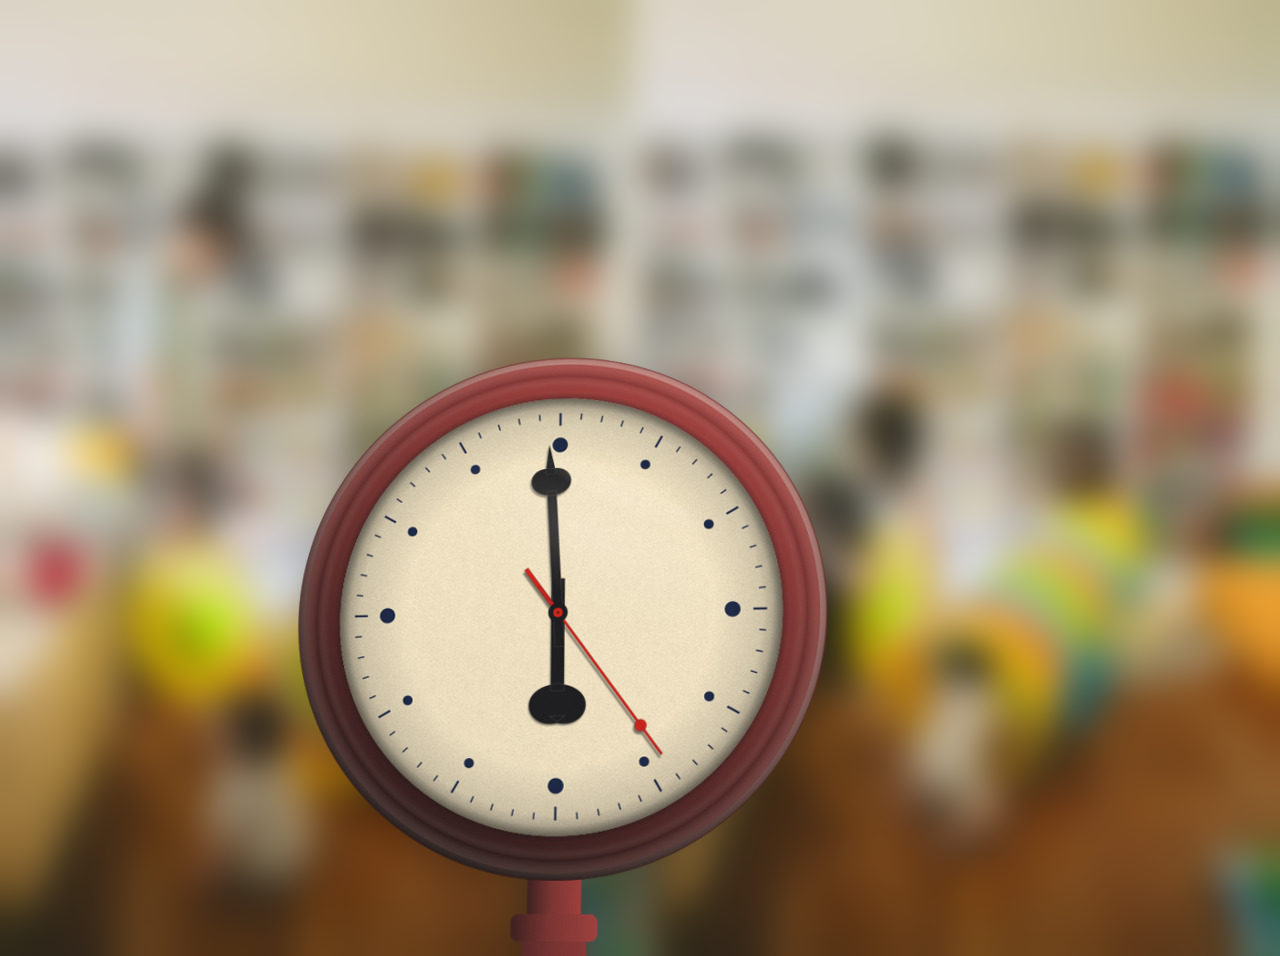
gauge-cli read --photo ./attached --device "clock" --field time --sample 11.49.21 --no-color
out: 5.59.24
